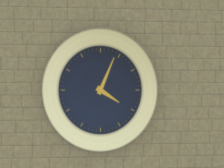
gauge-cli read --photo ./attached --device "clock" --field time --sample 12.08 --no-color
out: 4.04
